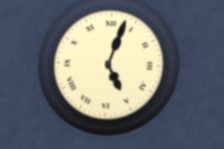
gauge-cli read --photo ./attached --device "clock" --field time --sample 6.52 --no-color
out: 5.03
